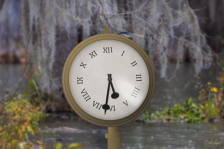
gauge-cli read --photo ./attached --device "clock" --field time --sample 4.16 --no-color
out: 5.32
